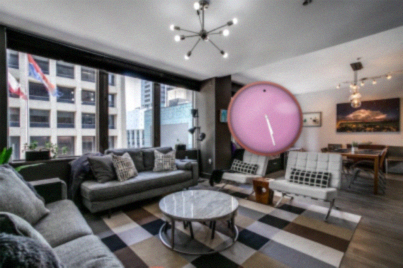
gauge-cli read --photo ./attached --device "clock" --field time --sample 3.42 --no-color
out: 5.28
